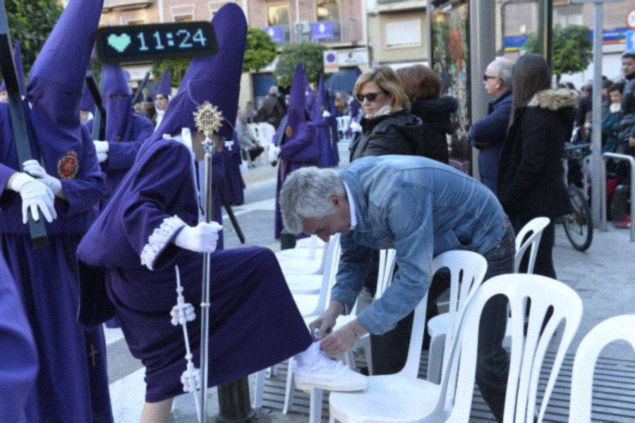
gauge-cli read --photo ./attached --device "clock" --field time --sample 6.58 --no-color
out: 11.24
